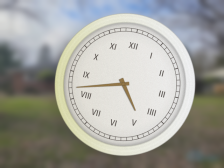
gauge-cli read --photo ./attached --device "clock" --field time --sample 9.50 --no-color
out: 4.42
